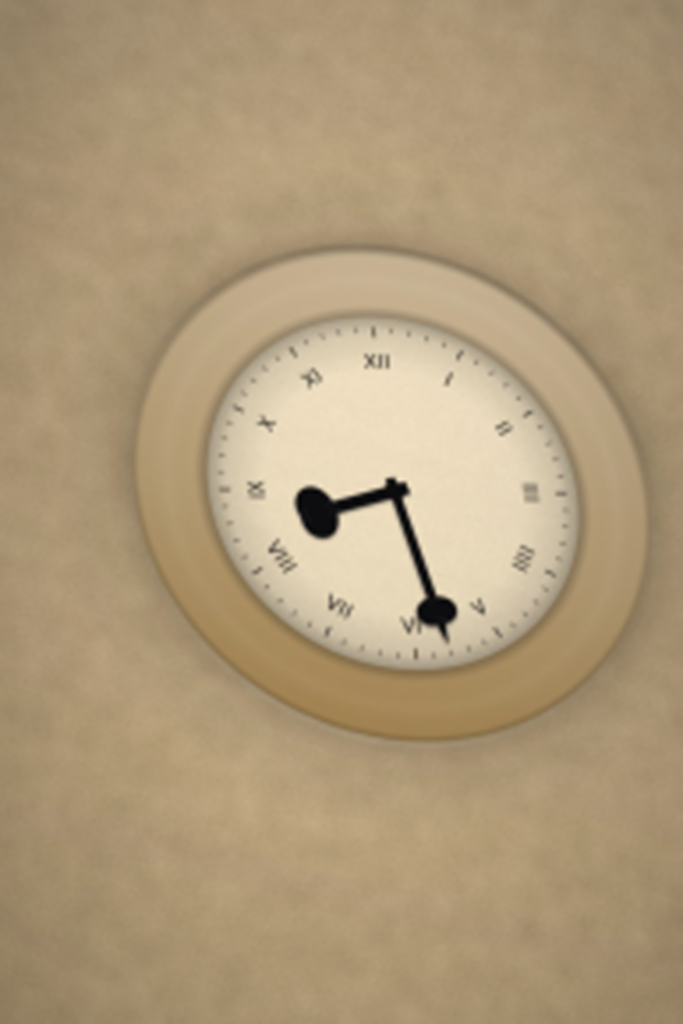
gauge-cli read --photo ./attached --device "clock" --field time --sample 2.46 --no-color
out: 8.28
